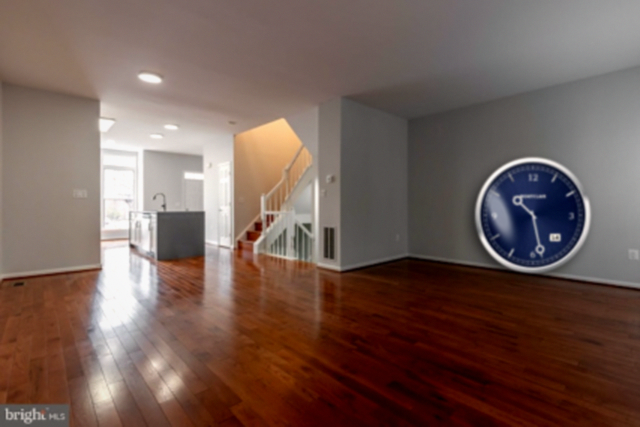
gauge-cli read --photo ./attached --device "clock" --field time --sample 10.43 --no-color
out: 10.28
